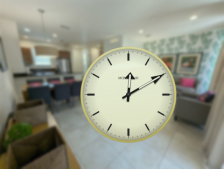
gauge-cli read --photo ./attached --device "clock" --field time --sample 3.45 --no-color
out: 12.10
